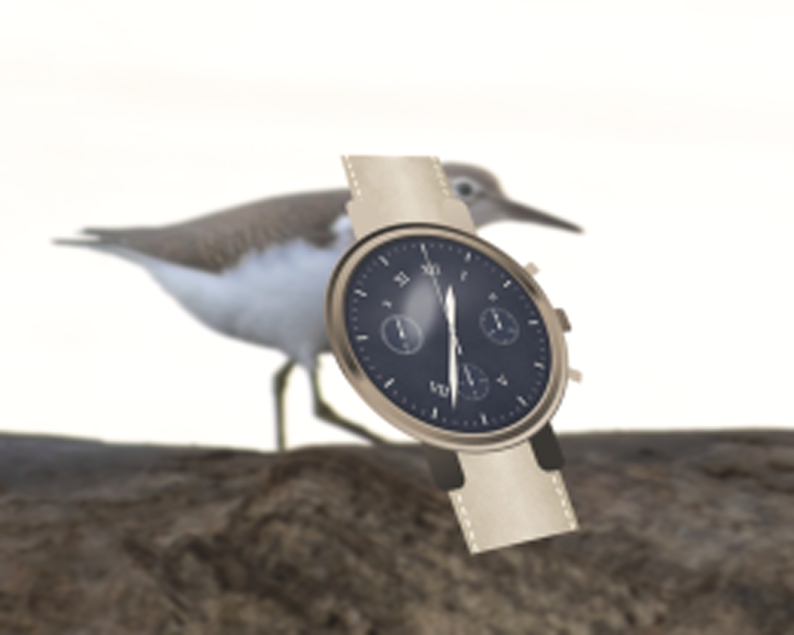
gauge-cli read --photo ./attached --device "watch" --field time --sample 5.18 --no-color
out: 12.33
